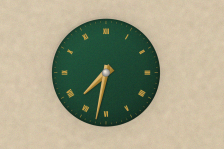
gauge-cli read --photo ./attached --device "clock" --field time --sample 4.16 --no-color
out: 7.32
